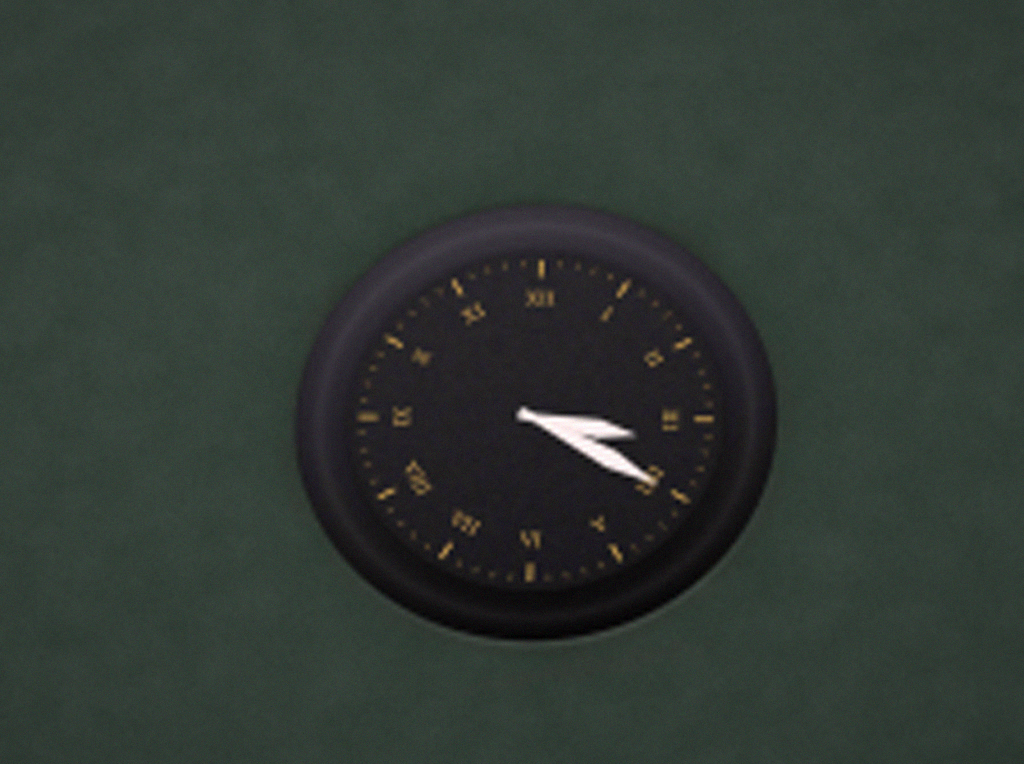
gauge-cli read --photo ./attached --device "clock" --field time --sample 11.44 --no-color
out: 3.20
